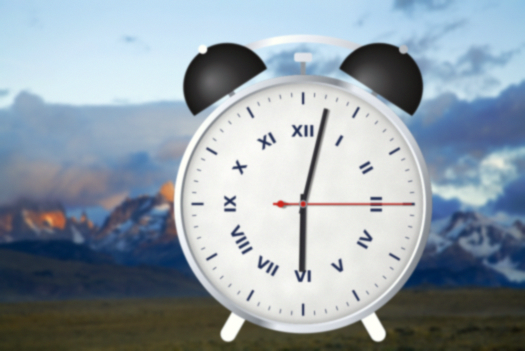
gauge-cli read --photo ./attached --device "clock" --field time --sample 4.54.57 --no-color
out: 6.02.15
